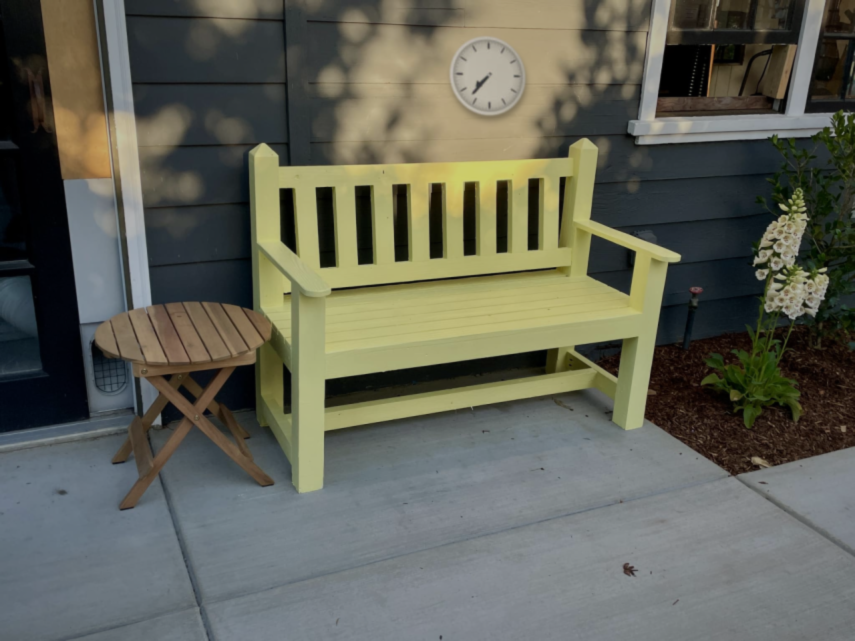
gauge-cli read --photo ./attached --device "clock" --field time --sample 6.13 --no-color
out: 7.37
